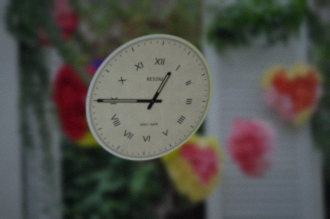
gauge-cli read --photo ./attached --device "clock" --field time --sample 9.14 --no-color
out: 12.45
